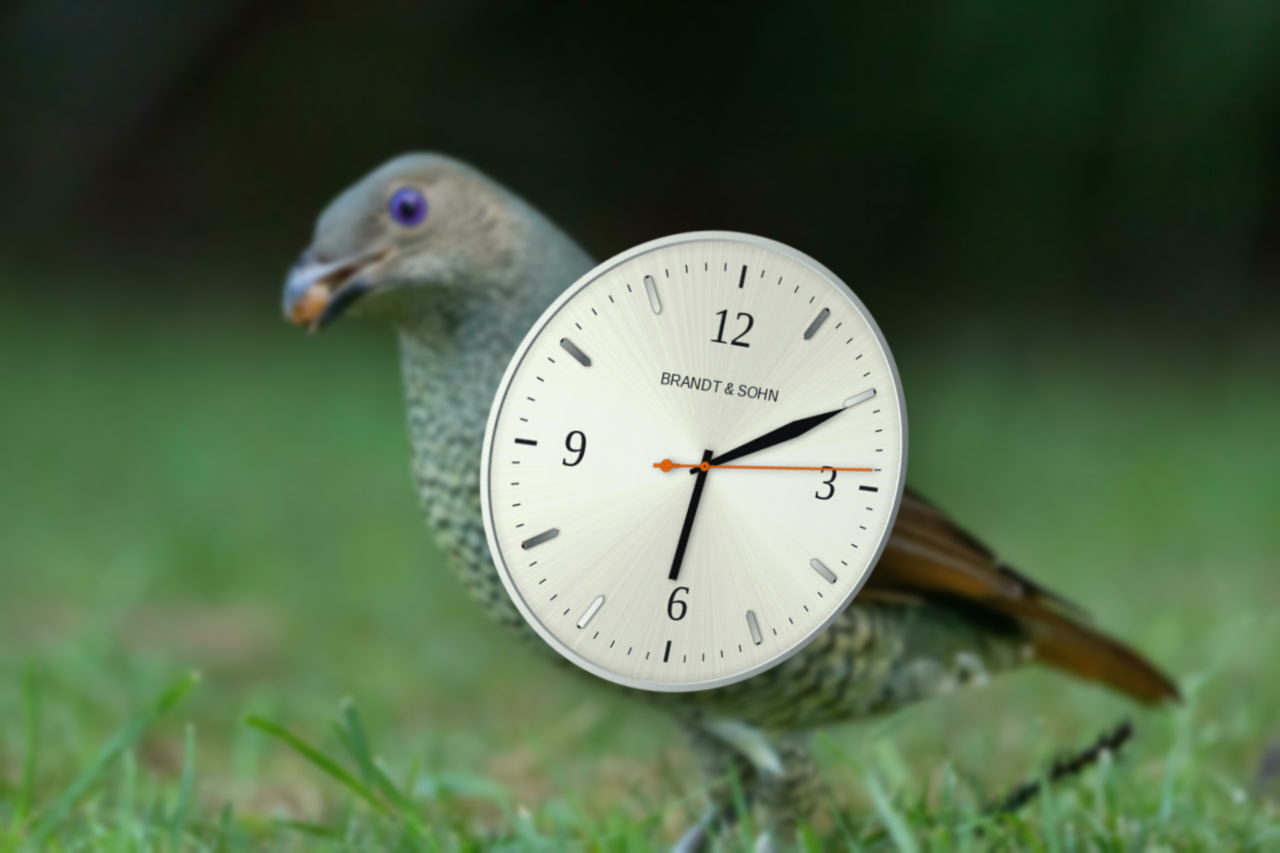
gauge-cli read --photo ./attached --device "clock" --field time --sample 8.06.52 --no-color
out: 6.10.14
